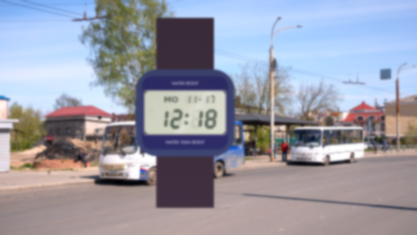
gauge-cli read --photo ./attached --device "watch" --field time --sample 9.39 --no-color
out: 12.18
